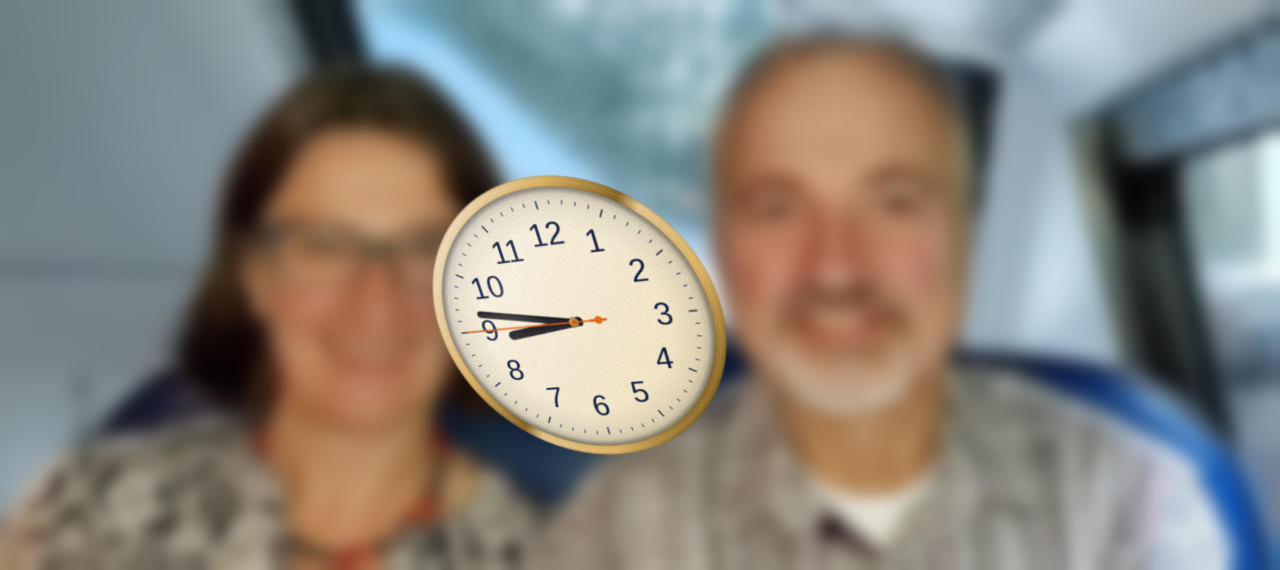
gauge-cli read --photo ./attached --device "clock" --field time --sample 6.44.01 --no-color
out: 8.46.45
